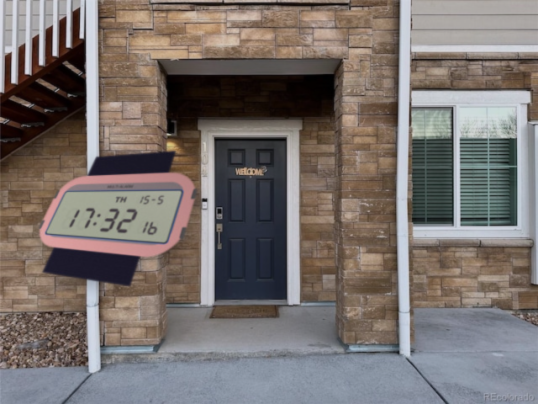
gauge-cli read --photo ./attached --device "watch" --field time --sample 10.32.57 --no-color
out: 17.32.16
